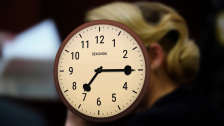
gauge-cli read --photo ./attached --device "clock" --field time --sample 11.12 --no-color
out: 7.15
